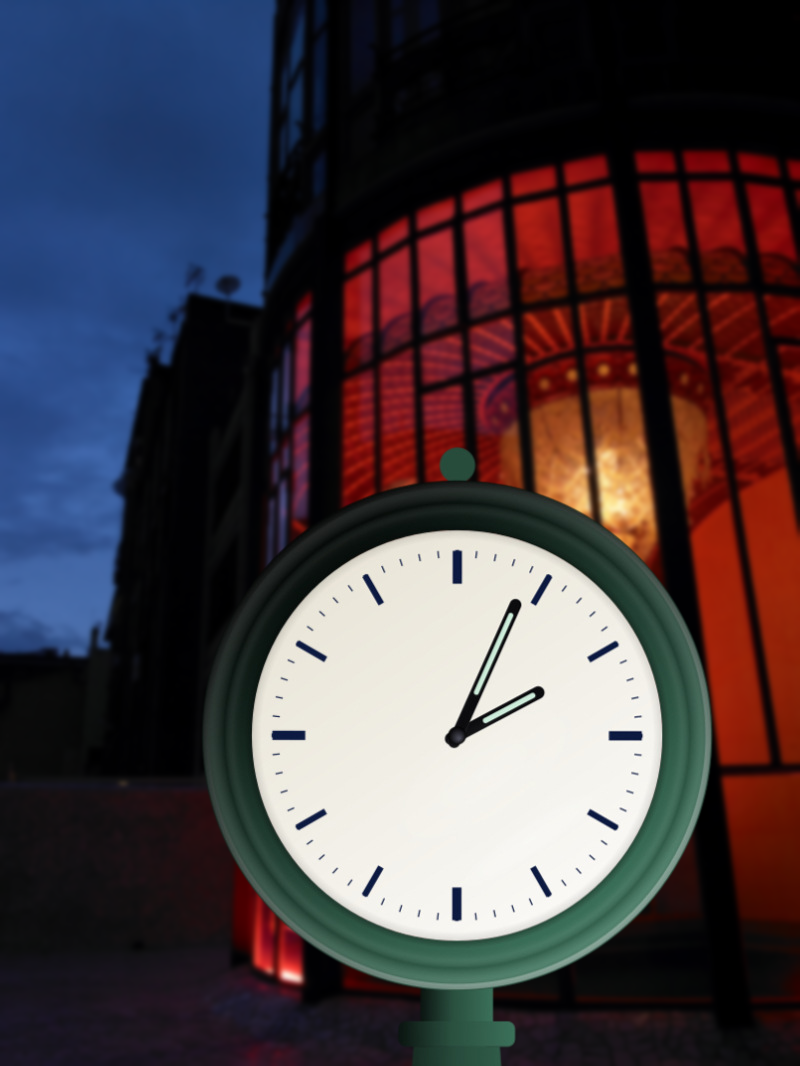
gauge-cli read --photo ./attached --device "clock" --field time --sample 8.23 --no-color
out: 2.04
